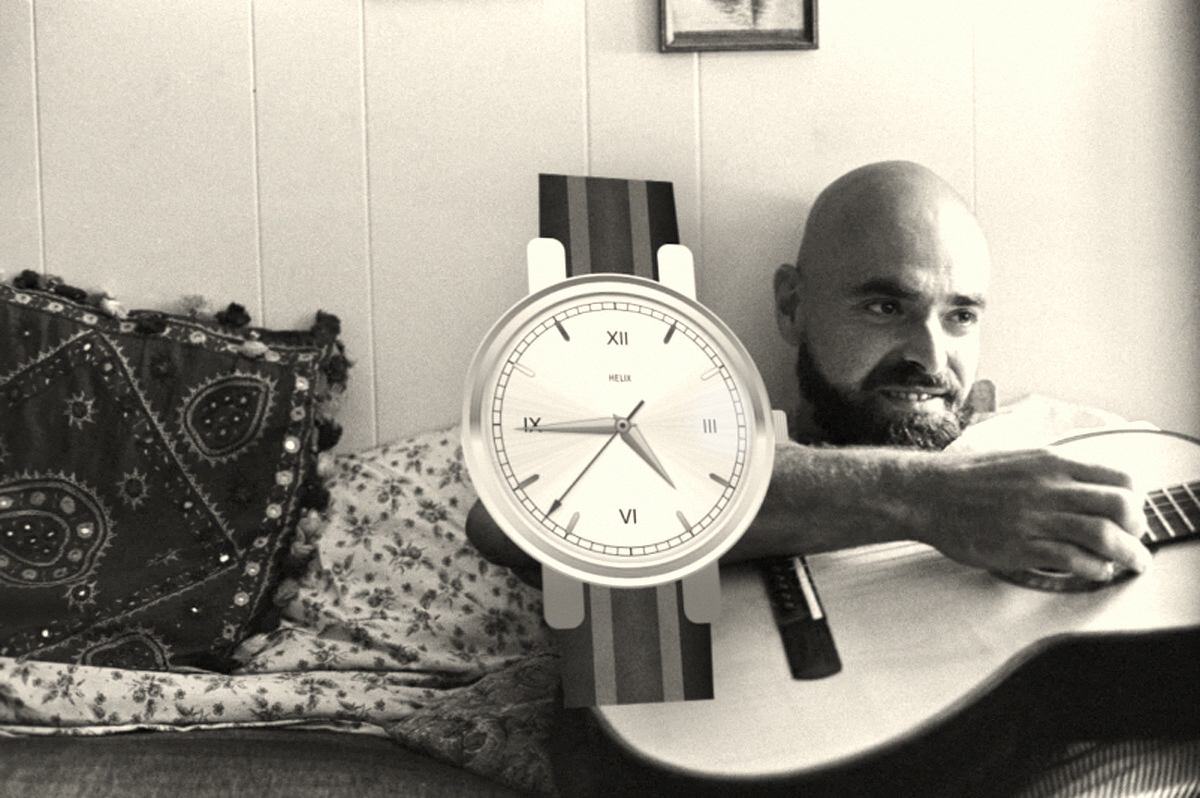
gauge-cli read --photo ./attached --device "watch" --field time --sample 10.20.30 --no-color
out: 4.44.37
